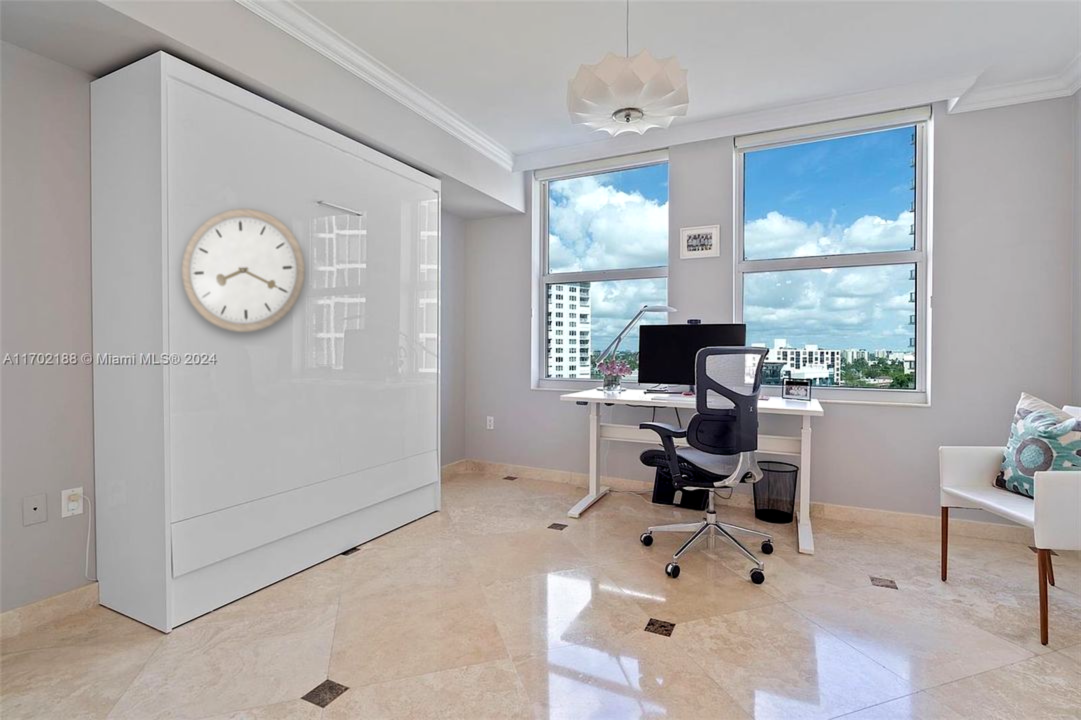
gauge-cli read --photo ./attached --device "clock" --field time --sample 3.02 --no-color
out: 8.20
